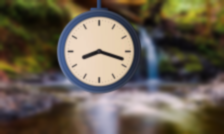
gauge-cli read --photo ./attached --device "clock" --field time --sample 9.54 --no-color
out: 8.18
